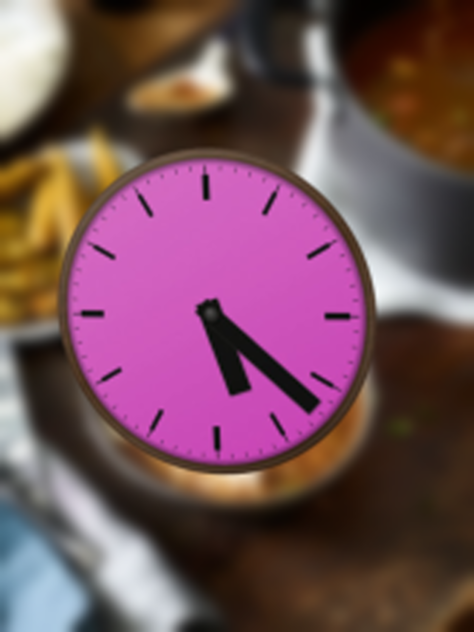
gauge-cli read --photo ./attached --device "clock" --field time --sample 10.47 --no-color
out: 5.22
